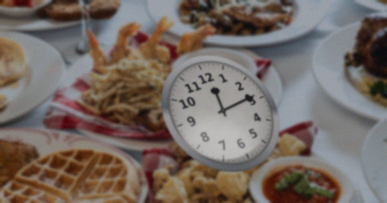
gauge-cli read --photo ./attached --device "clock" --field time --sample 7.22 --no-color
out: 12.14
